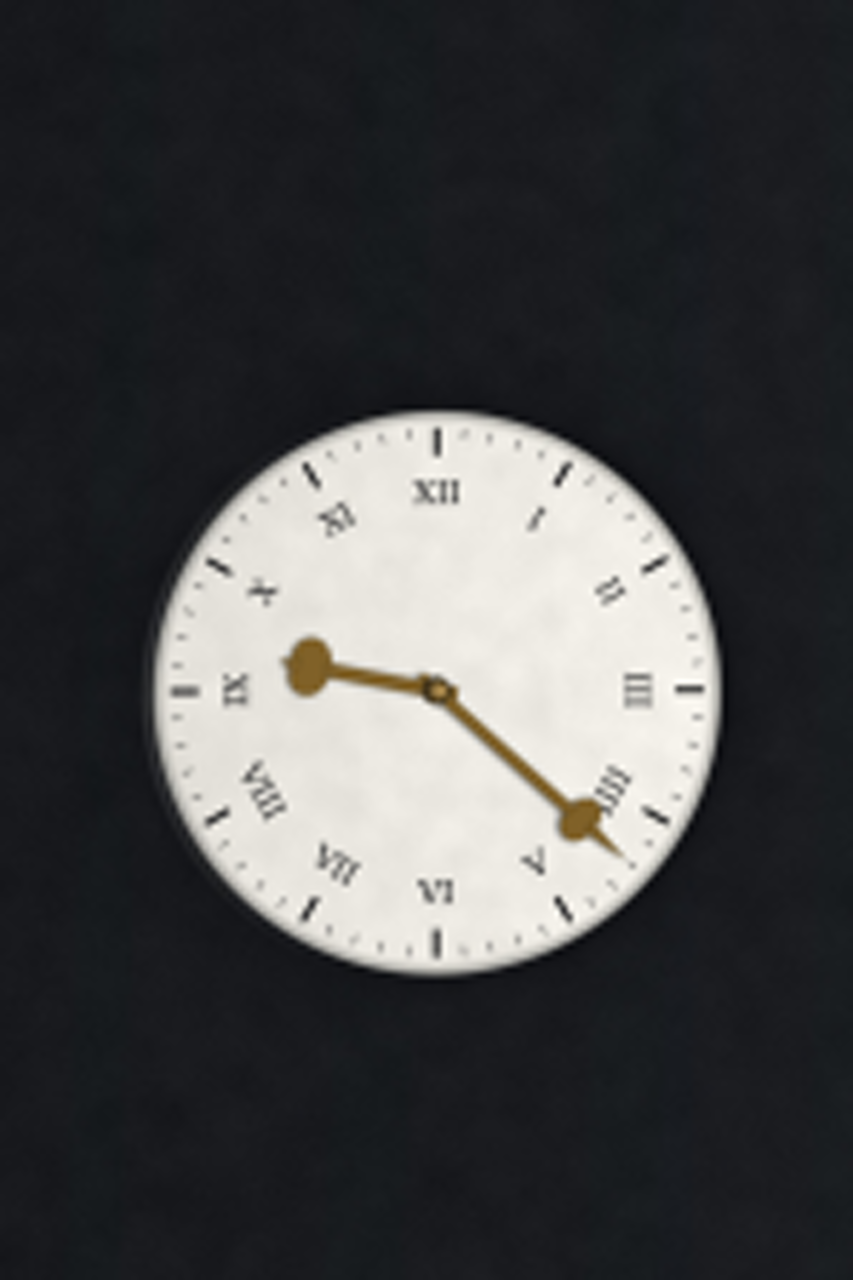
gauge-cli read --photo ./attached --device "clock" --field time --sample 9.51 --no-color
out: 9.22
